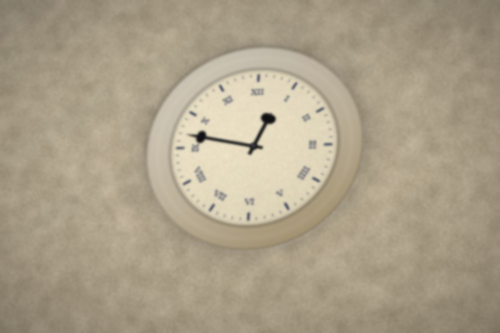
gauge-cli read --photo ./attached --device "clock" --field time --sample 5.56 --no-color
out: 12.47
